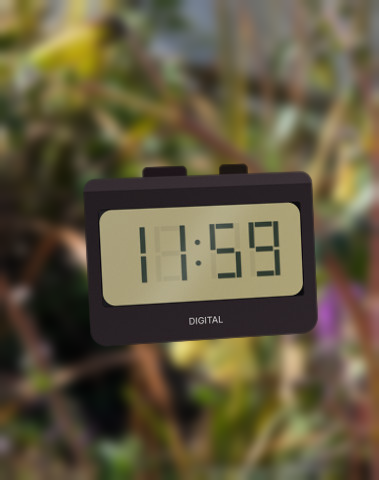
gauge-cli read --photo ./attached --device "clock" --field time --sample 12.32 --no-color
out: 11.59
